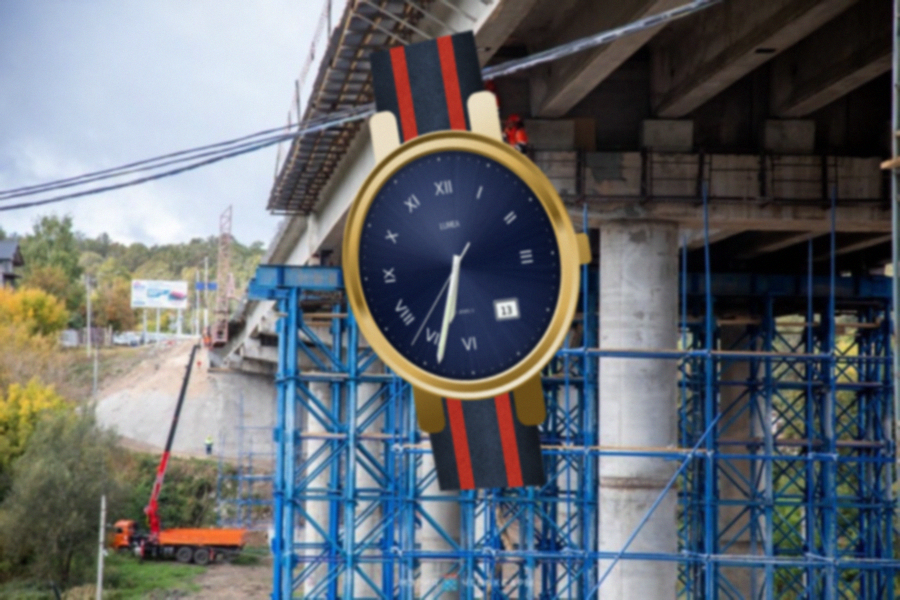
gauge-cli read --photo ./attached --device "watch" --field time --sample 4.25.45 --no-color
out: 6.33.37
